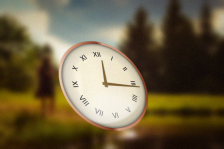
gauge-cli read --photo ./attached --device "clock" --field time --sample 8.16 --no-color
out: 12.16
